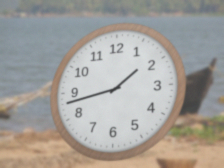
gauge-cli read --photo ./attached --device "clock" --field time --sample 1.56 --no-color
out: 1.43
